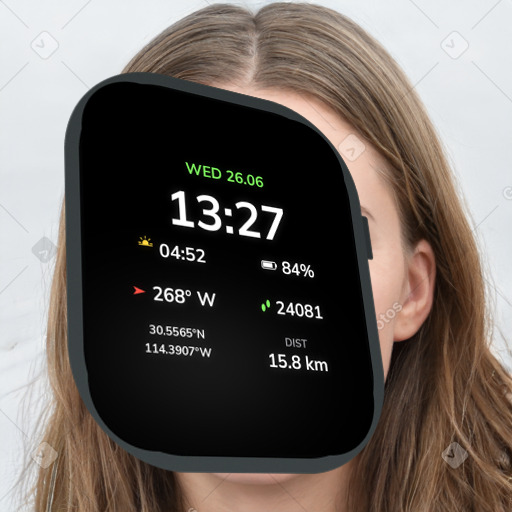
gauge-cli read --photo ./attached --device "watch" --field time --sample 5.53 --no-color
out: 13.27
